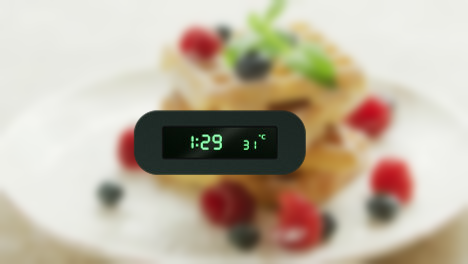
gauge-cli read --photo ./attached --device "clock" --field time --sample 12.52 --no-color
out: 1.29
